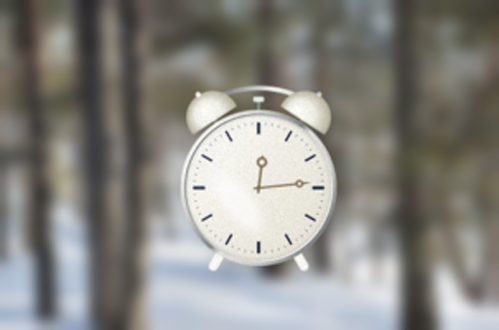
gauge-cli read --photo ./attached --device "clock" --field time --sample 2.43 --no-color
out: 12.14
